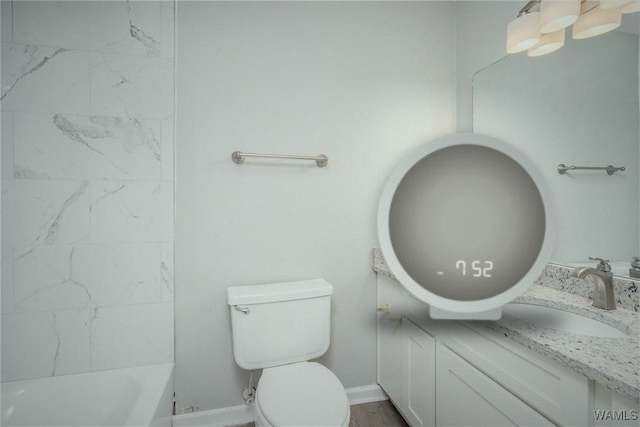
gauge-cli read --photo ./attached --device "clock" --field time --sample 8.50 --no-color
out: 7.52
